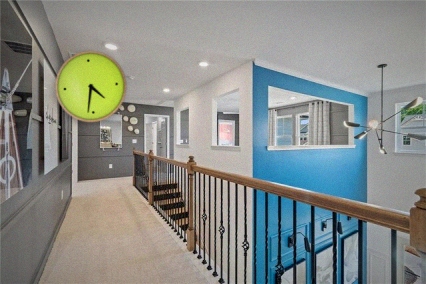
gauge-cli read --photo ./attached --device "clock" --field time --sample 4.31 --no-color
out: 4.32
